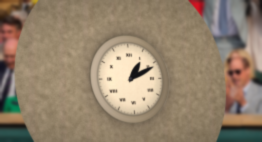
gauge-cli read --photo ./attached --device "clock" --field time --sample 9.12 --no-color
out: 1.11
